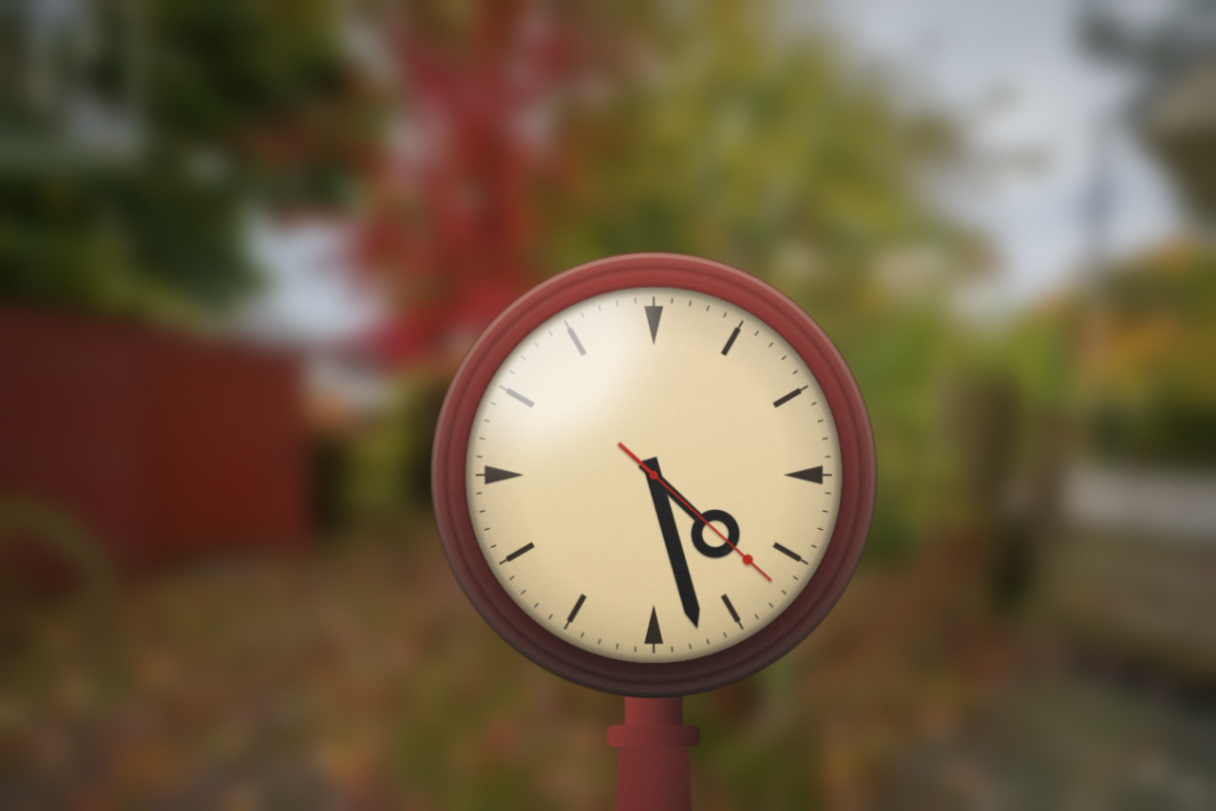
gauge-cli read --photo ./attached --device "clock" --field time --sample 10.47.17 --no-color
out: 4.27.22
